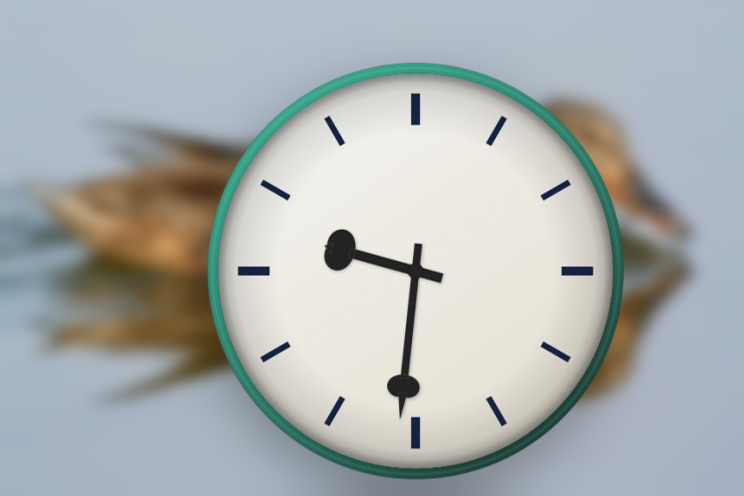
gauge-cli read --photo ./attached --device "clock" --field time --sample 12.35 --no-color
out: 9.31
